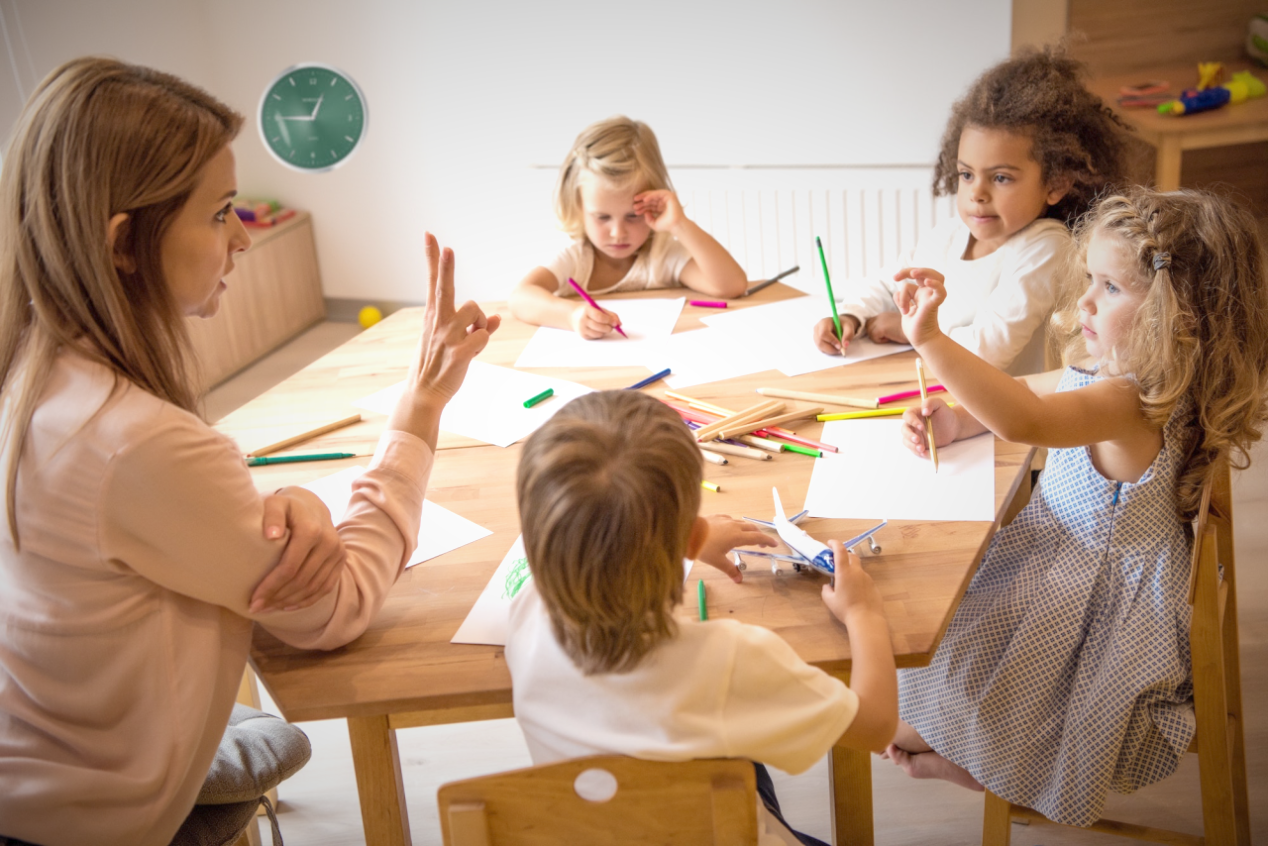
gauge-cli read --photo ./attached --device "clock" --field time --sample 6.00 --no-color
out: 12.45
